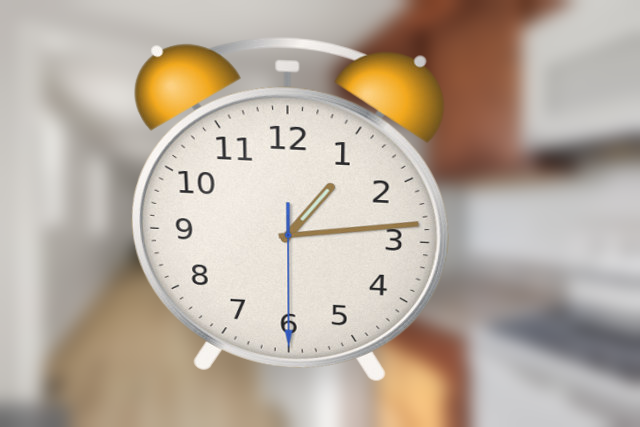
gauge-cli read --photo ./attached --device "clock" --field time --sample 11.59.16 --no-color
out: 1.13.30
